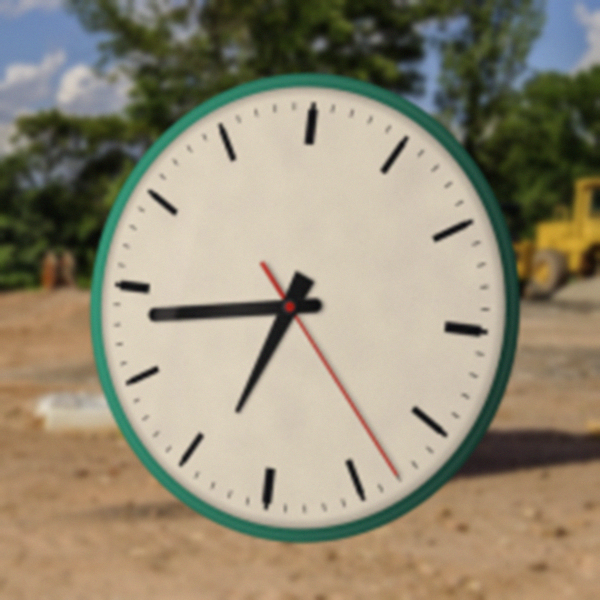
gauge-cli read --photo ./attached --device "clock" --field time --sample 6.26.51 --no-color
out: 6.43.23
